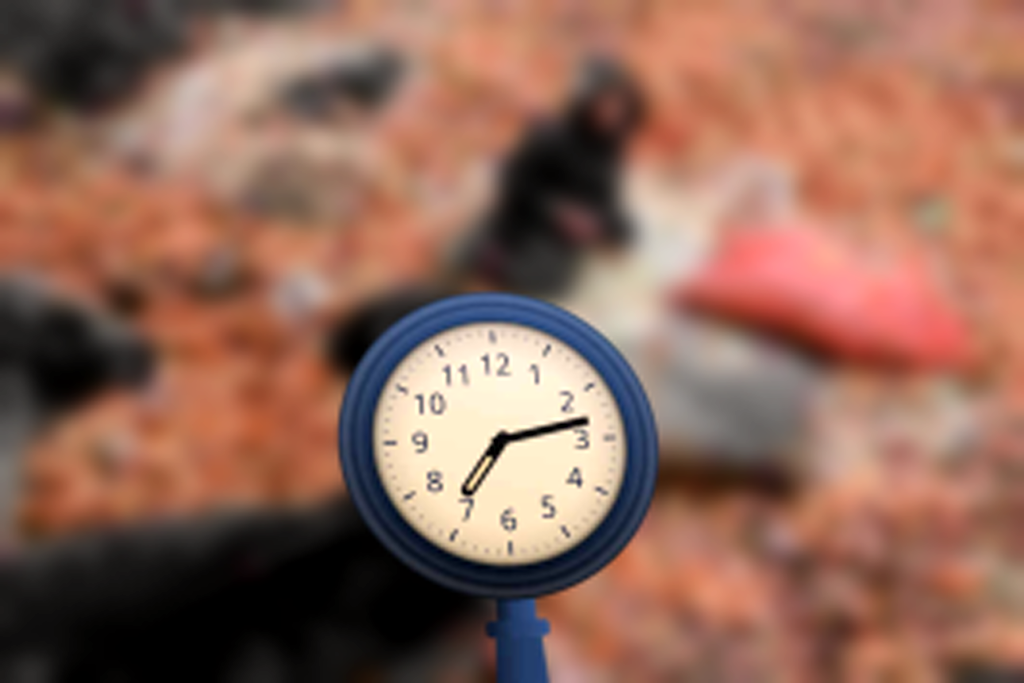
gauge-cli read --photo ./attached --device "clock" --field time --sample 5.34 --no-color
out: 7.13
